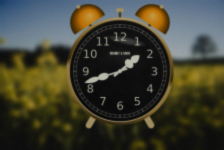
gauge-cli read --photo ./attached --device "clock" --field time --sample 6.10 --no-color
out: 1.42
